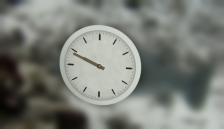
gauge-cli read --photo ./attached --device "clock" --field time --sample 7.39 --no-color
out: 9.49
